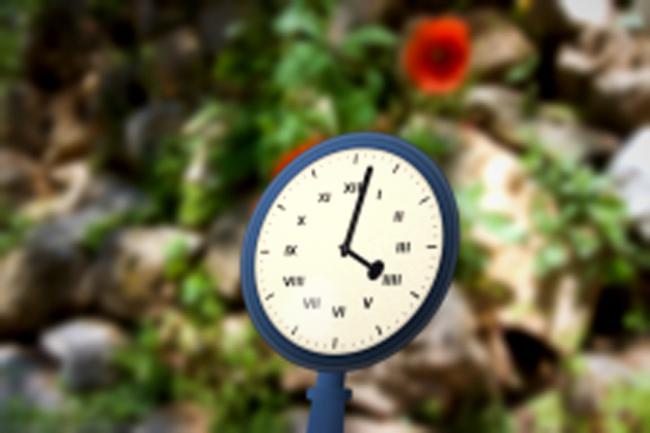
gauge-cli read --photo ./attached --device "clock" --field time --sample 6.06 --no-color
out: 4.02
